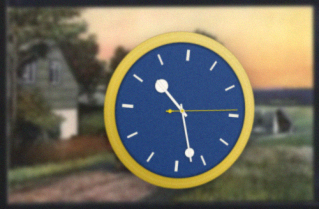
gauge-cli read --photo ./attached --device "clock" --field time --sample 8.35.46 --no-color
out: 10.27.14
